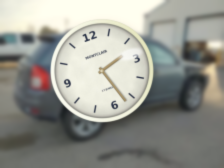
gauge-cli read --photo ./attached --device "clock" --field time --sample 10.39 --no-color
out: 2.27
